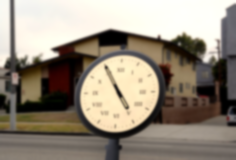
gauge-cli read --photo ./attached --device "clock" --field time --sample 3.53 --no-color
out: 4.55
